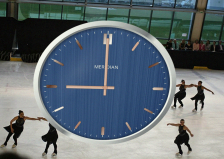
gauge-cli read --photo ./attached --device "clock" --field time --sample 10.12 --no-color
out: 9.00
